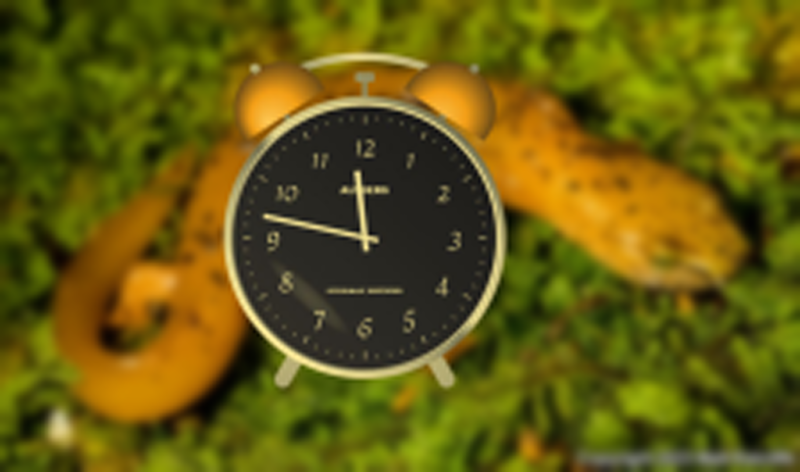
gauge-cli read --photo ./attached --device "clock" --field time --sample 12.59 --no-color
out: 11.47
